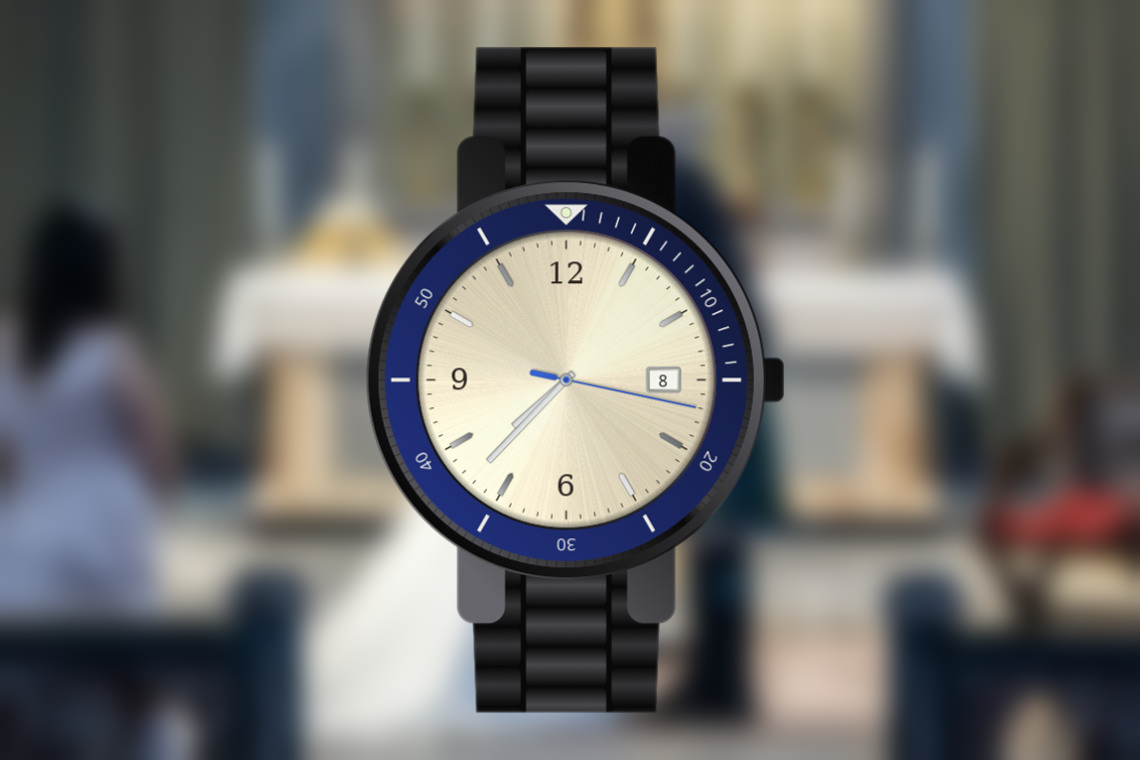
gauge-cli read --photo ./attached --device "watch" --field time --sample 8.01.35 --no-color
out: 7.37.17
